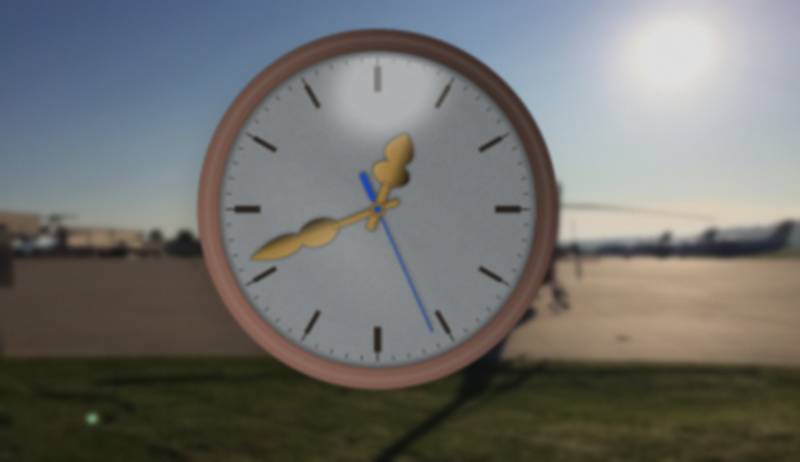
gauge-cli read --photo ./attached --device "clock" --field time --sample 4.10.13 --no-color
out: 12.41.26
